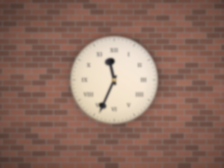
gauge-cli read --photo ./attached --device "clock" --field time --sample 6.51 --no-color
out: 11.34
